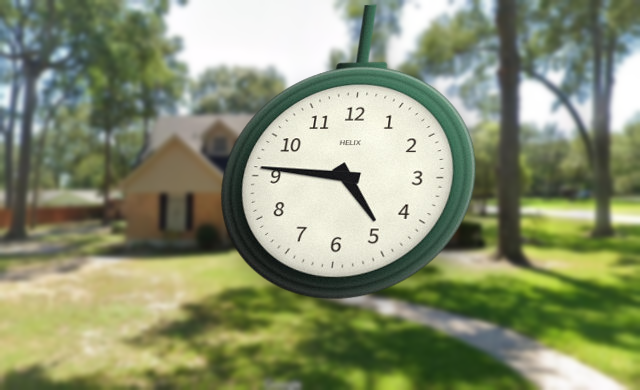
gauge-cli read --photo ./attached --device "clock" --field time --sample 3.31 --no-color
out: 4.46
